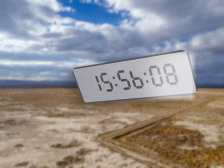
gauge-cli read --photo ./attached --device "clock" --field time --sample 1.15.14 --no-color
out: 15.56.08
